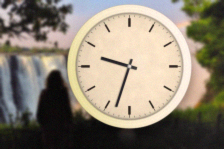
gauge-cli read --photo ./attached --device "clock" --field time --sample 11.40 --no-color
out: 9.33
